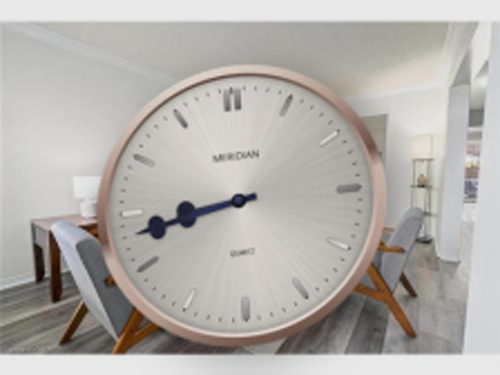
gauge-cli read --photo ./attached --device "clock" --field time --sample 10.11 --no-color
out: 8.43
